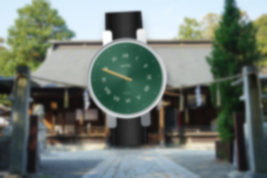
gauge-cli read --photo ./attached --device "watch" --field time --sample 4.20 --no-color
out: 9.49
